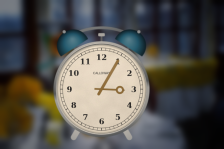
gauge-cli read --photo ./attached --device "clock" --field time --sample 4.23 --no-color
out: 3.05
